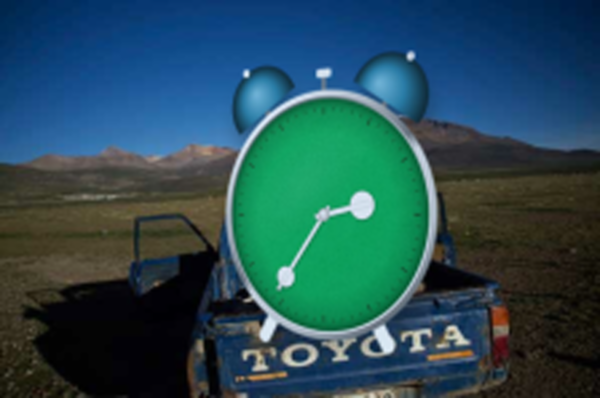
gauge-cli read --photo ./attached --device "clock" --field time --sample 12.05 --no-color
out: 2.36
